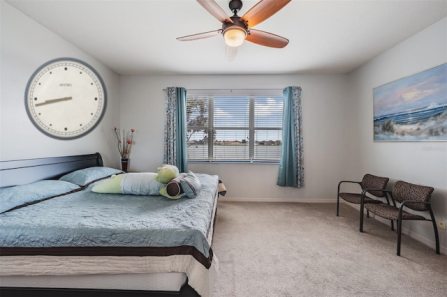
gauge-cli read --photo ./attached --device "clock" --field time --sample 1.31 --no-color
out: 8.43
